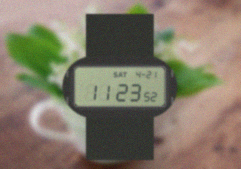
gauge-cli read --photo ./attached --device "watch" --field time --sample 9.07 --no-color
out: 11.23
